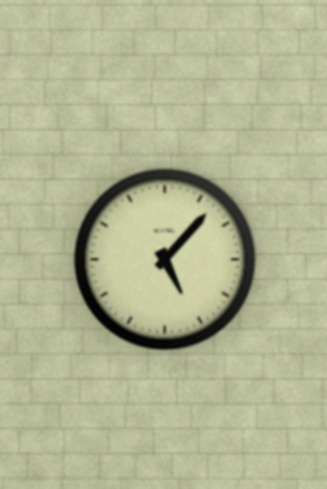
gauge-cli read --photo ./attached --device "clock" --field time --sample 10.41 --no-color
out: 5.07
